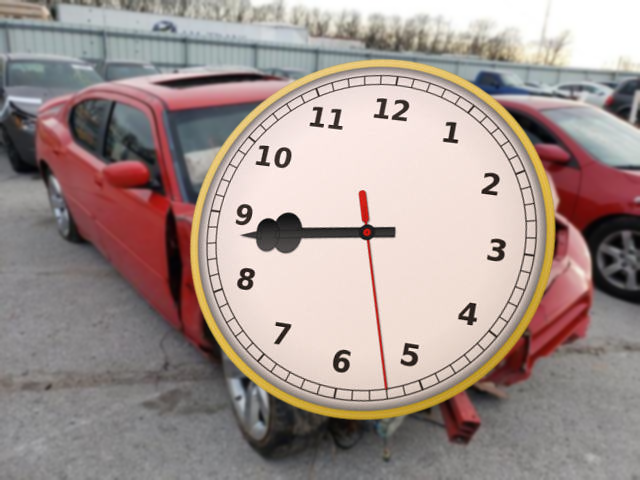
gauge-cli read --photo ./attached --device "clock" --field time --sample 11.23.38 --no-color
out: 8.43.27
